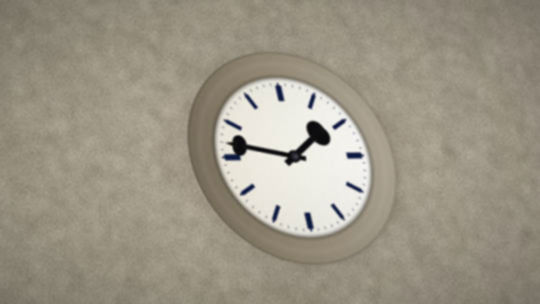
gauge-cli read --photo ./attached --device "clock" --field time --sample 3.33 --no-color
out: 1.47
